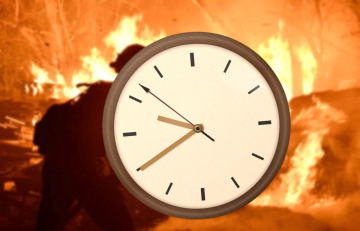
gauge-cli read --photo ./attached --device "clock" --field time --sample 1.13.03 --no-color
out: 9.39.52
